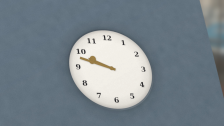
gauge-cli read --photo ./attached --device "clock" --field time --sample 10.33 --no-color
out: 9.48
